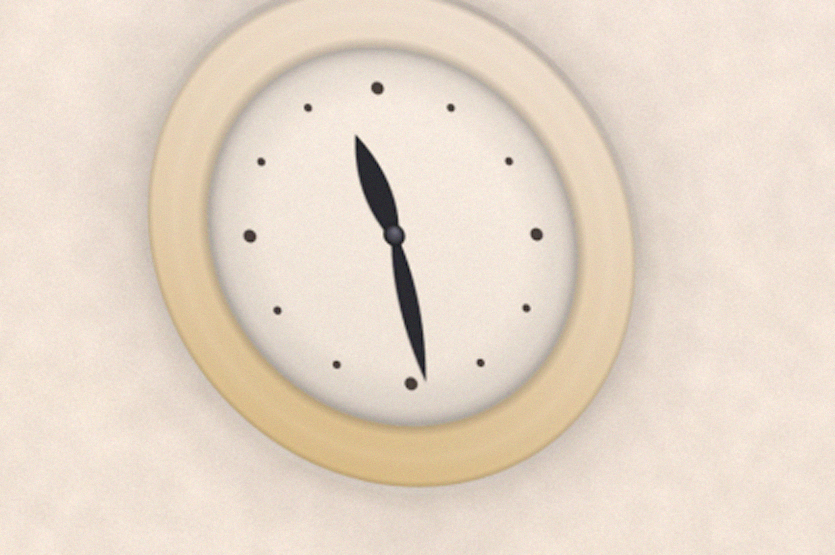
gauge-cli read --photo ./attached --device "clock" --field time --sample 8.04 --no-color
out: 11.29
